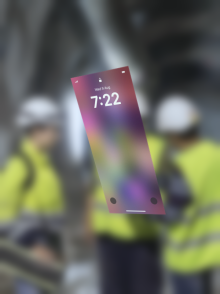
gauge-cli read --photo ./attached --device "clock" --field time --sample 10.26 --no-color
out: 7.22
